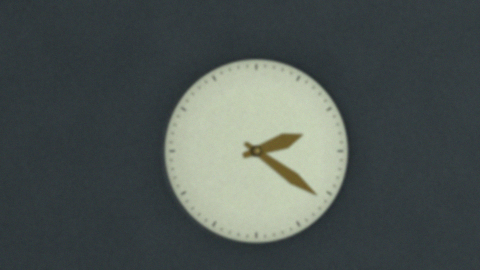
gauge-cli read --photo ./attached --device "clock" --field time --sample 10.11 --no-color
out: 2.21
